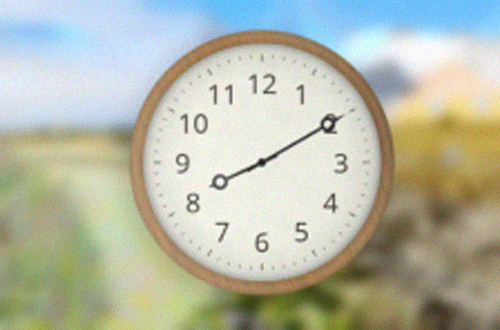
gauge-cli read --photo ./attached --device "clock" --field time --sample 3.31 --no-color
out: 8.10
